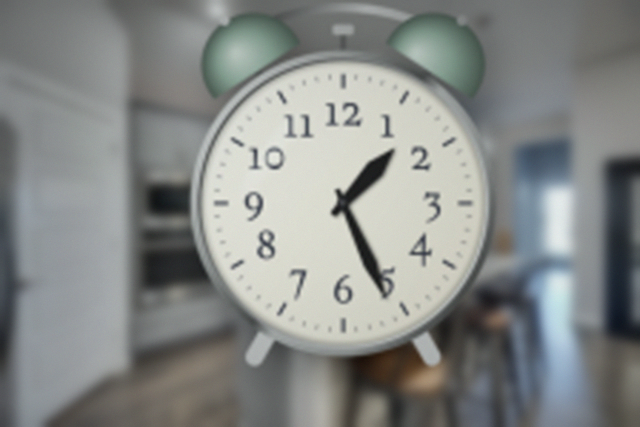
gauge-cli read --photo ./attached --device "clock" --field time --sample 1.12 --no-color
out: 1.26
